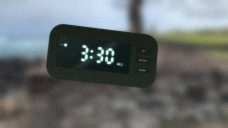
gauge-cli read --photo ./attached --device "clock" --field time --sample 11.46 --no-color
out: 3.30
